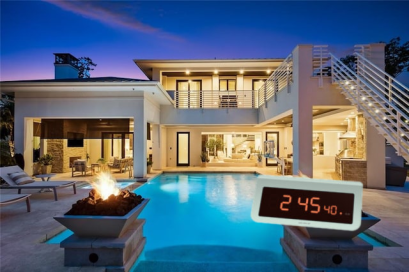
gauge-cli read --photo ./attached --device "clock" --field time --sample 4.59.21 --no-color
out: 2.45.40
